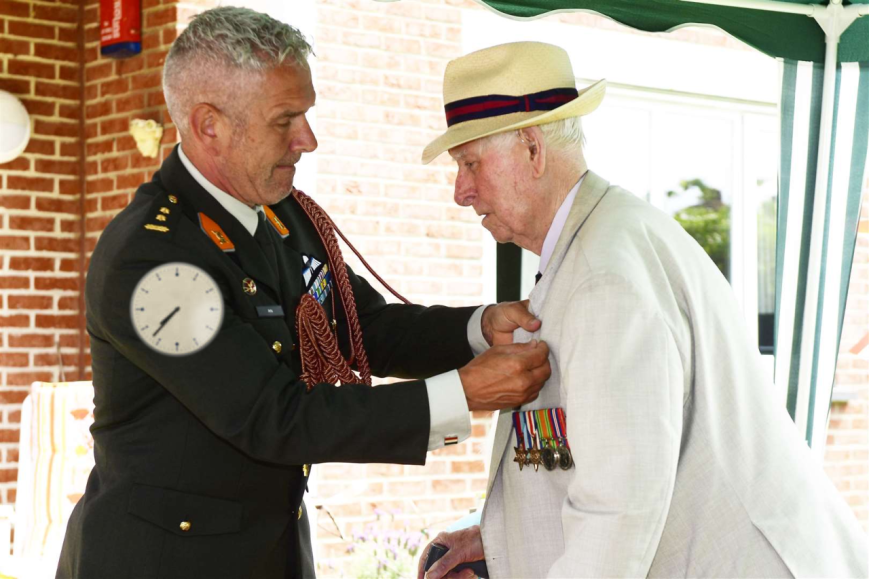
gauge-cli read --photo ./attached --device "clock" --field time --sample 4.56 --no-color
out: 7.37
